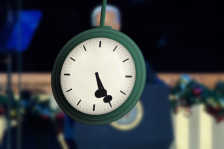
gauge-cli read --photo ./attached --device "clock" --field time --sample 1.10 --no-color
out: 5.25
